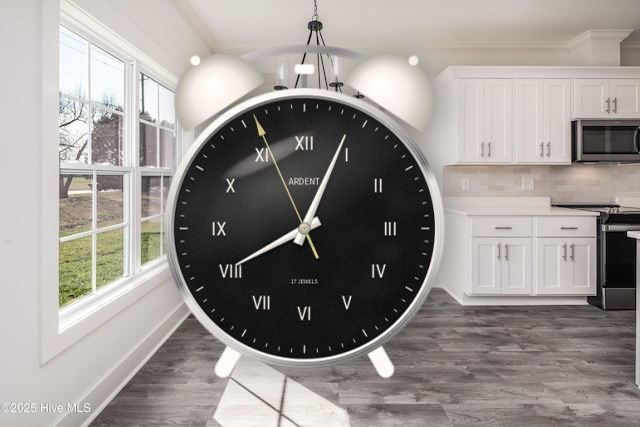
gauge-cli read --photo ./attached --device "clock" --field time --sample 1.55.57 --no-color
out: 8.03.56
